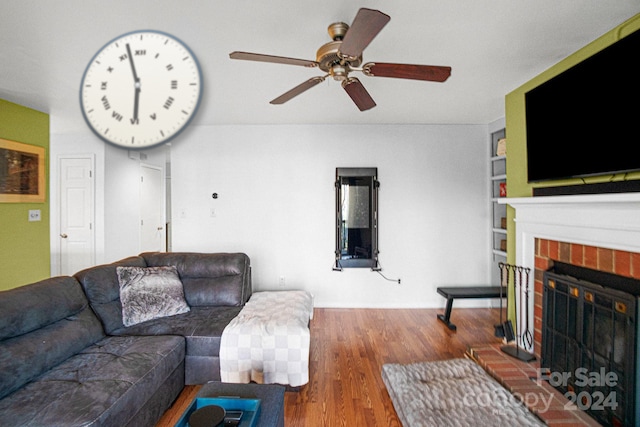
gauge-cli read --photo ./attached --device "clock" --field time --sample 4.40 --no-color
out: 5.57
